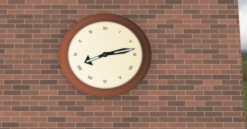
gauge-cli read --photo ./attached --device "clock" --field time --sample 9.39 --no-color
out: 8.13
